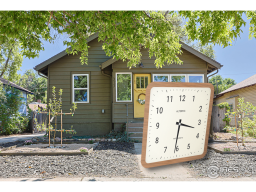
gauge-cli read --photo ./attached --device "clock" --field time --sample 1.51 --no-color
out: 3.31
